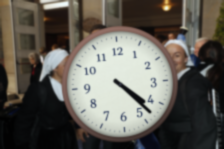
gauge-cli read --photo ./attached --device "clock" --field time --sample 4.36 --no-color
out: 4.23
